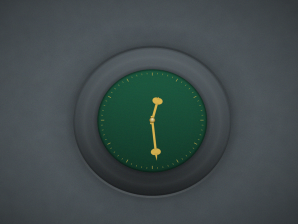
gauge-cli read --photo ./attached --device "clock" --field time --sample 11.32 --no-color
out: 12.29
